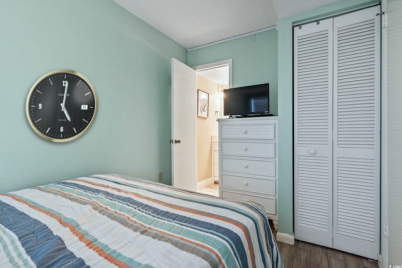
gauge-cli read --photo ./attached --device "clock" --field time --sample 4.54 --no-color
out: 5.01
